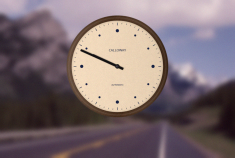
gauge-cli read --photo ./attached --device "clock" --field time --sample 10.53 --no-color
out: 9.49
